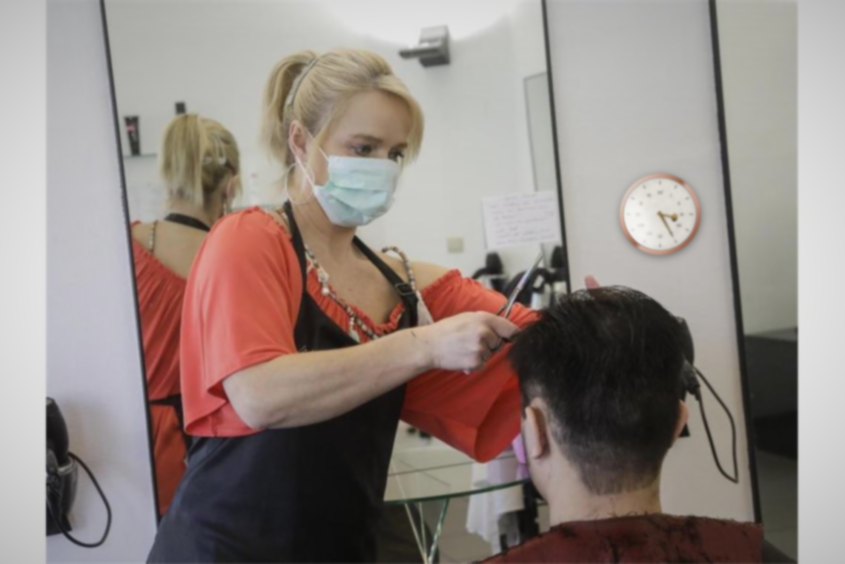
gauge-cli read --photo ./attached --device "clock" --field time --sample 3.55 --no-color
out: 3.25
